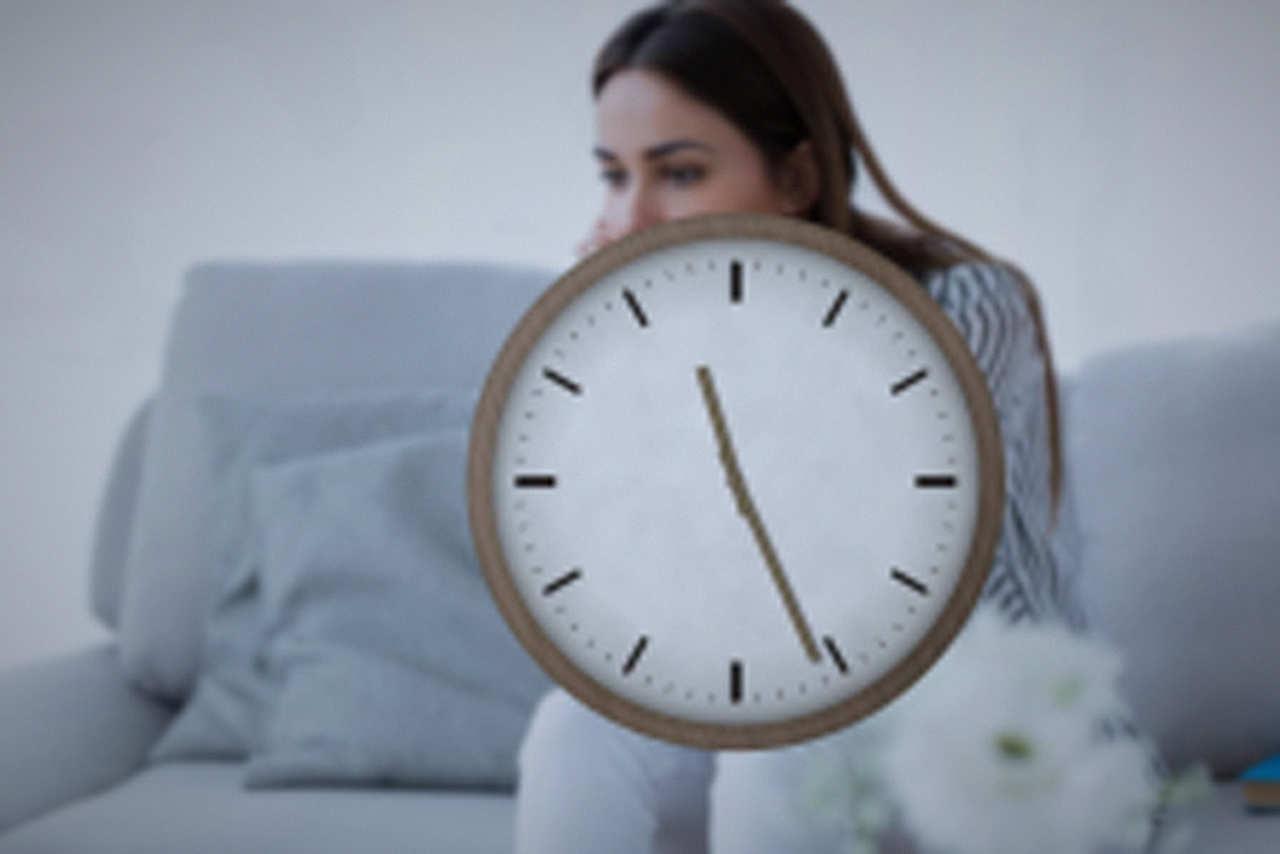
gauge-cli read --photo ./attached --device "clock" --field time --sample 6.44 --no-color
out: 11.26
